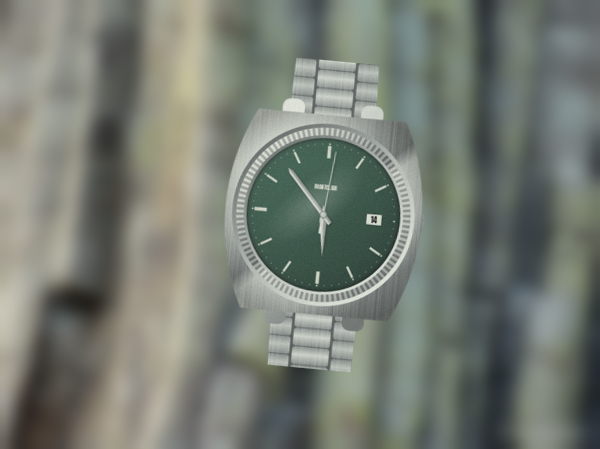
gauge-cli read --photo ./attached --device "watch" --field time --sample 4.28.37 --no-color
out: 5.53.01
